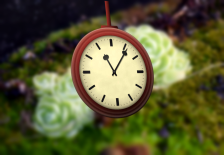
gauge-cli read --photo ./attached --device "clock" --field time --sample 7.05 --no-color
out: 11.06
